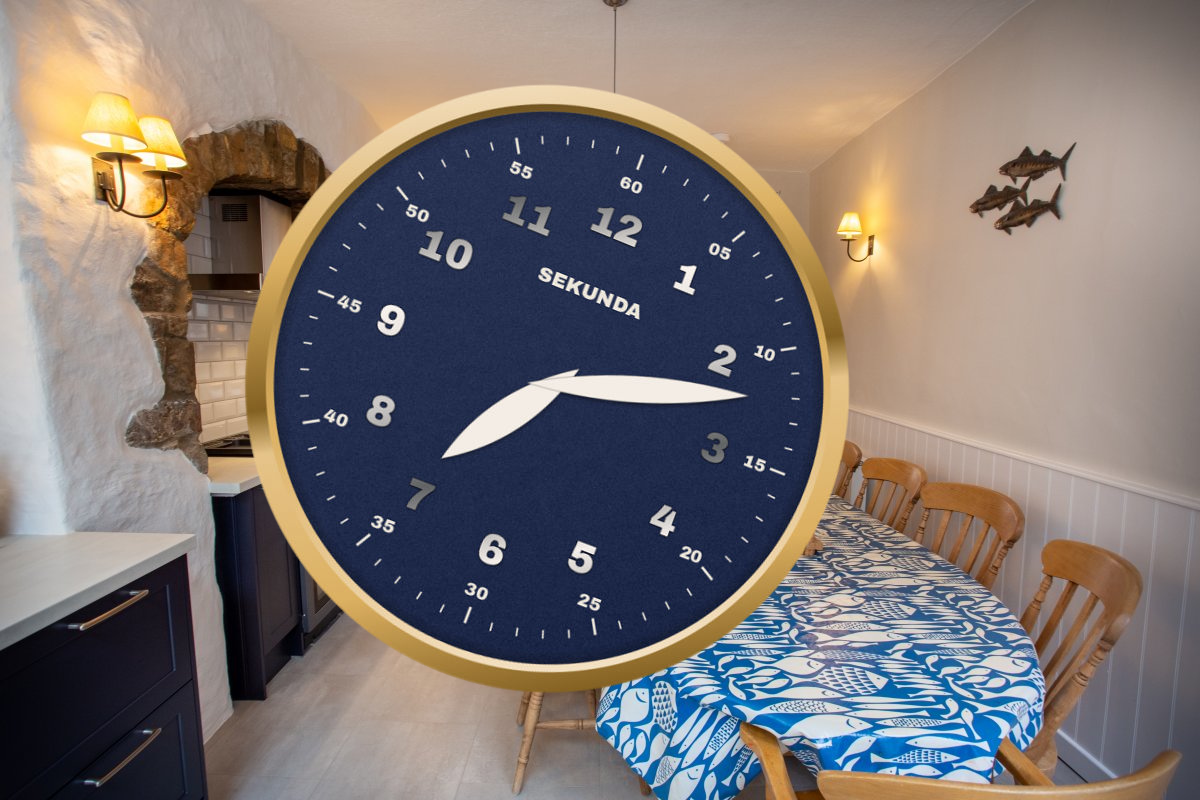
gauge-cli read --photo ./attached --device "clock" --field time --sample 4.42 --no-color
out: 7.12
